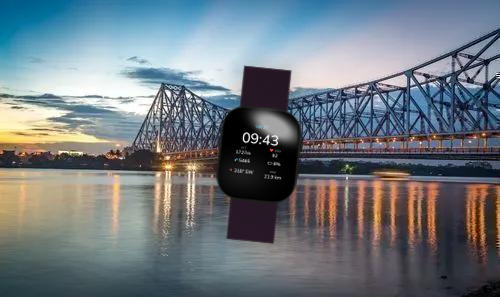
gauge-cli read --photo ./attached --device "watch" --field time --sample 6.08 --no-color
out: 9.43
